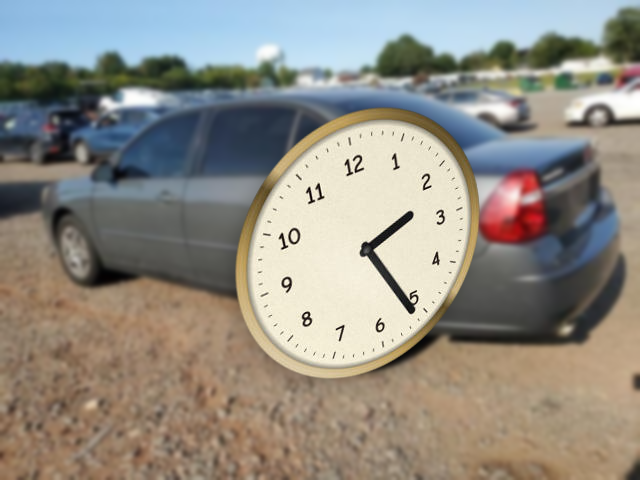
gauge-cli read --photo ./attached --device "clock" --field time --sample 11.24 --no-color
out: 2.26
